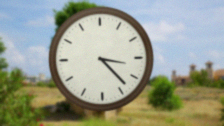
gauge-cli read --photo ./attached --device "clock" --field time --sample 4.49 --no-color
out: 3.23
